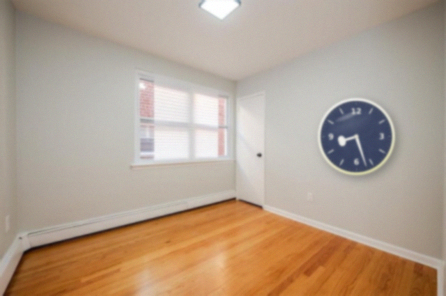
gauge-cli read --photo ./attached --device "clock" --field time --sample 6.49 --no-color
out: 8.27
